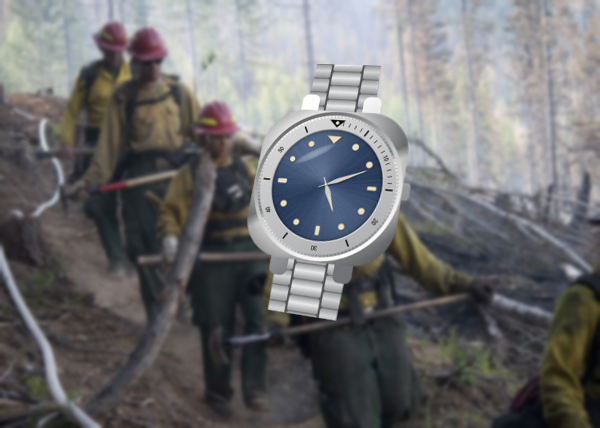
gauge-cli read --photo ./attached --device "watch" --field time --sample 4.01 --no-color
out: 5.11
